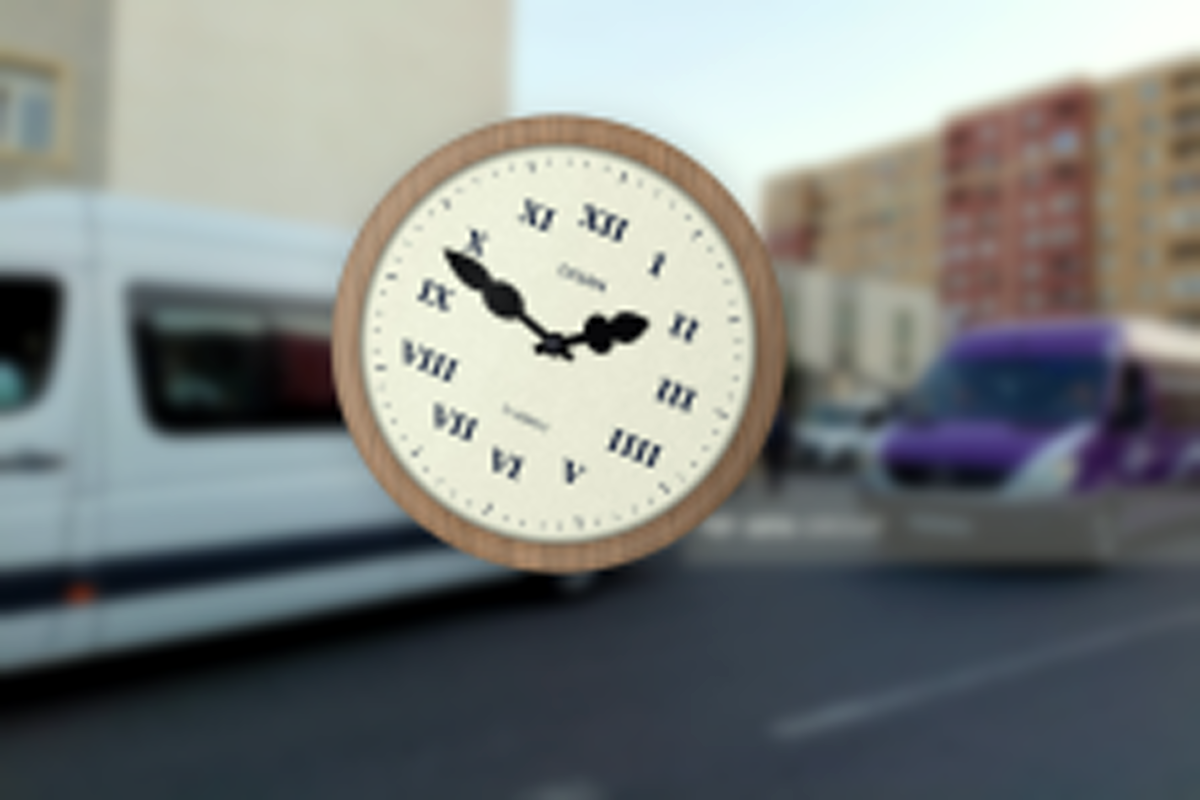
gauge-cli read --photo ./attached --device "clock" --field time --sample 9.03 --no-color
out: 1.48
